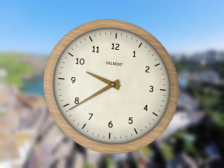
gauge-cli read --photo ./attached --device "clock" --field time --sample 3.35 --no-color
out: 9.39
